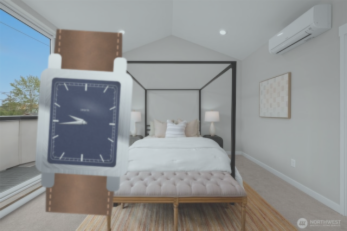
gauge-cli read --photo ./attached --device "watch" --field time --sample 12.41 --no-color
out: 9.44
